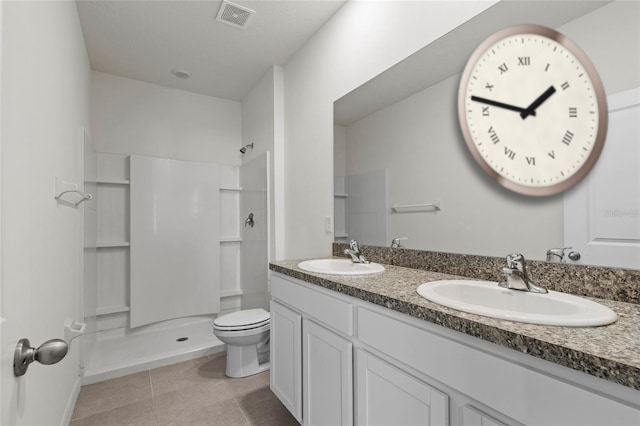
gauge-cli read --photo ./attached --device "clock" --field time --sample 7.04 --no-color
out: 1.47
